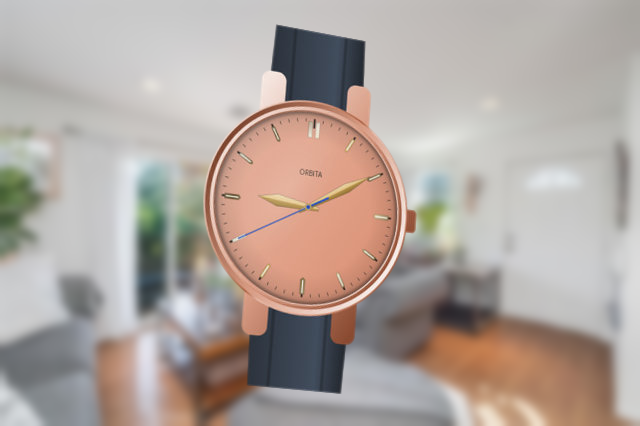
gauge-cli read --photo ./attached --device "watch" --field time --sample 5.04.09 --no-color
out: 9.09.40
